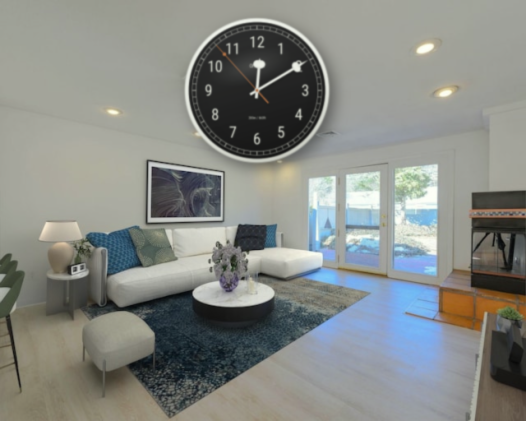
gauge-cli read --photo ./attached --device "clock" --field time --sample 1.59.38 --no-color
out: 12.09.53
